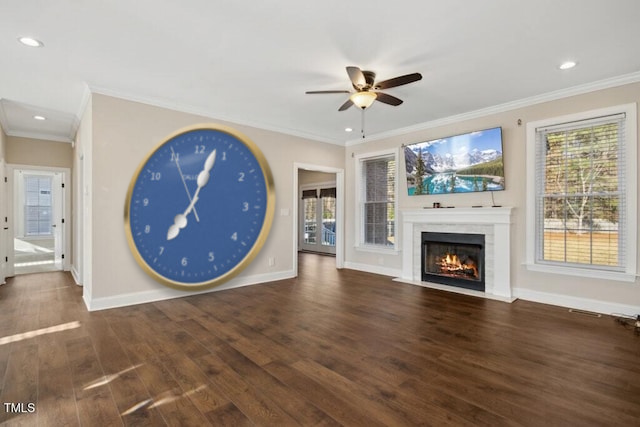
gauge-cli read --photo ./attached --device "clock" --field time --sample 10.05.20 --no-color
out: 7.02.55
